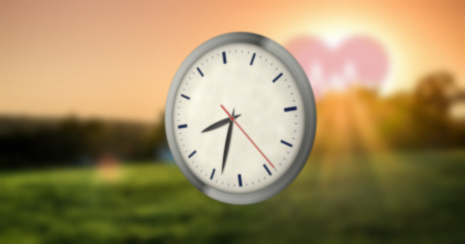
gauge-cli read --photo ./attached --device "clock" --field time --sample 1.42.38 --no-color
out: 8.33.24
